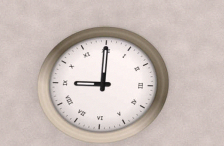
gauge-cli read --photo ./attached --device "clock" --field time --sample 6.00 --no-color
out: 9.00
